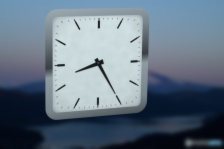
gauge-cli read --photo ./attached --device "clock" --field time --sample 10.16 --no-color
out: 8.25
